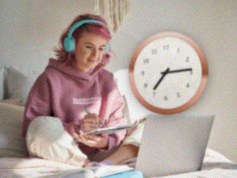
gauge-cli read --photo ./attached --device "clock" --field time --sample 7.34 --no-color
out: 7.14
